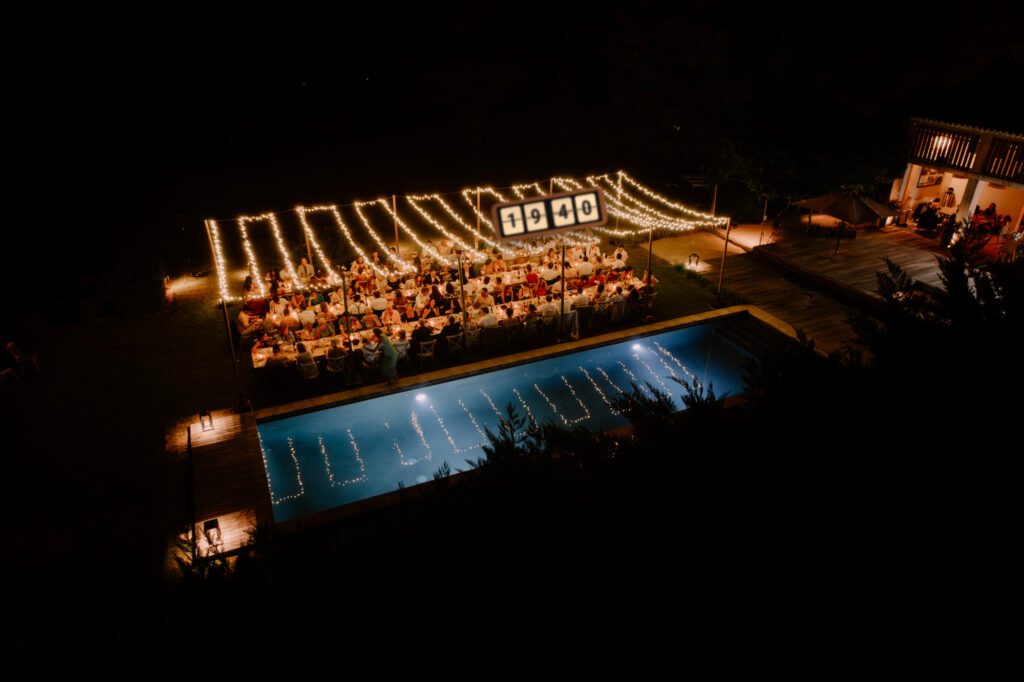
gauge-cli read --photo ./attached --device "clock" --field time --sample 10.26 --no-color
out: 19.40
